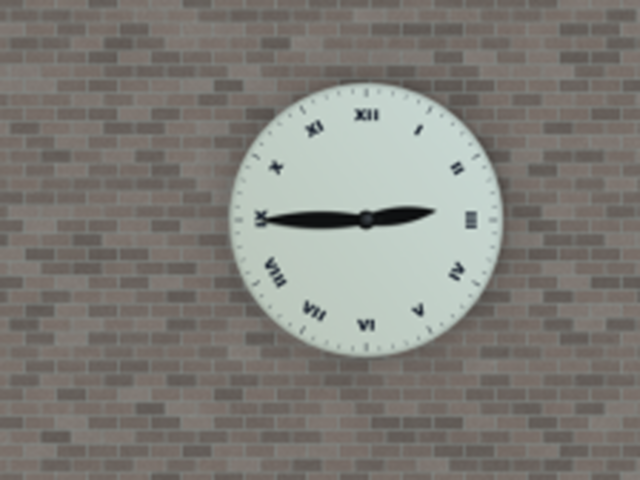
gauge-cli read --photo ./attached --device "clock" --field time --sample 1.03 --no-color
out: 2.45
